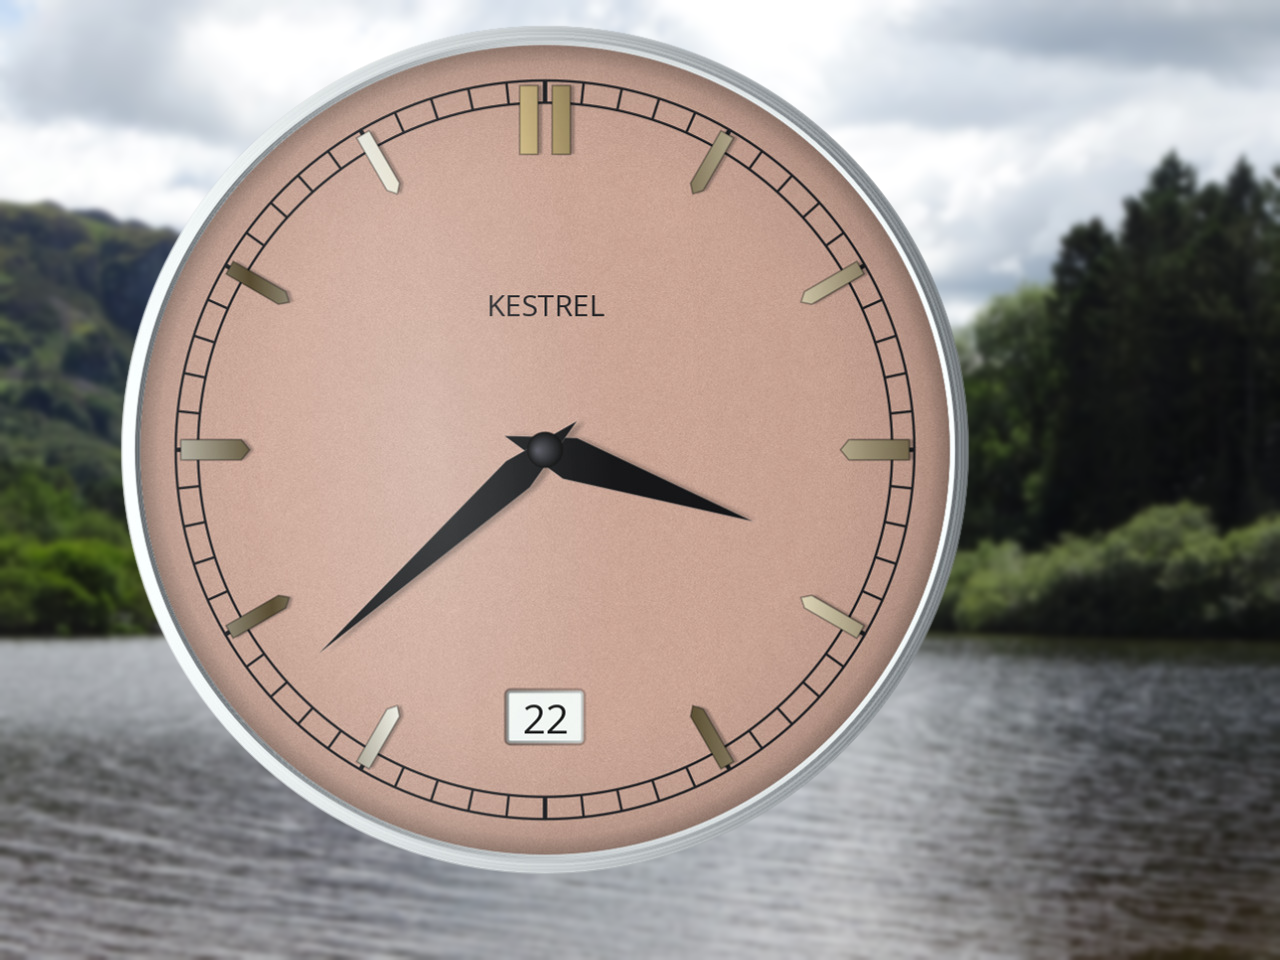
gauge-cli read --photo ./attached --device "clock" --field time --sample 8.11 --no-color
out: 3.38
